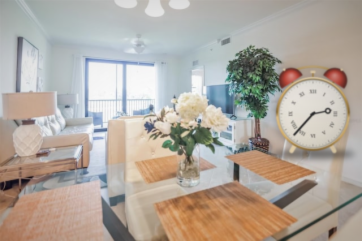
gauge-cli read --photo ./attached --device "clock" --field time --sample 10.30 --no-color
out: 2.37
